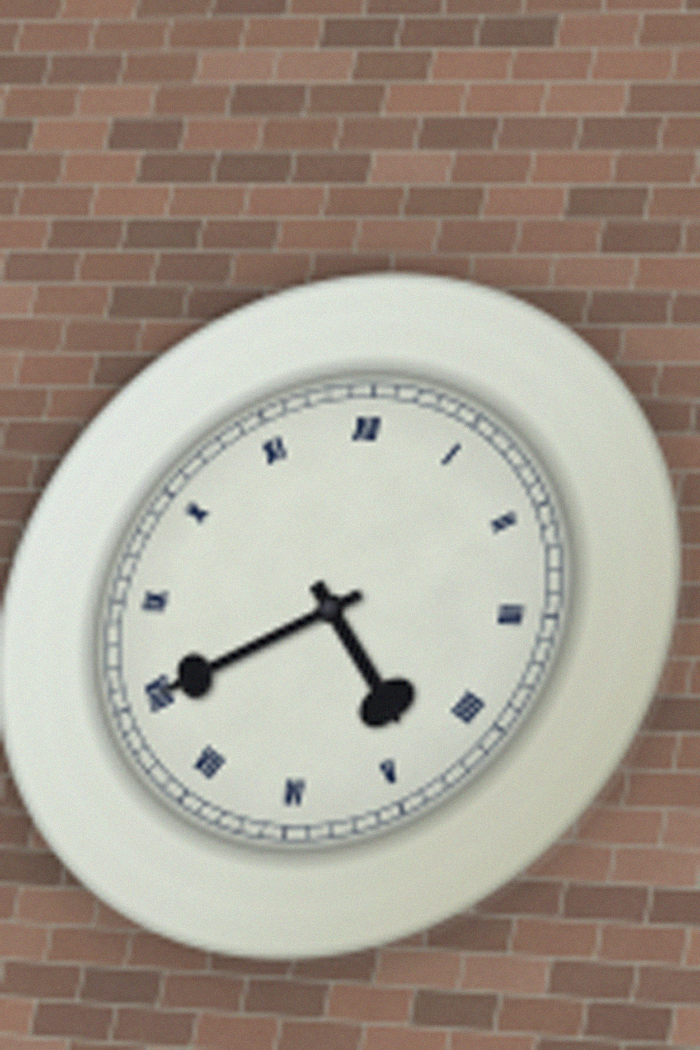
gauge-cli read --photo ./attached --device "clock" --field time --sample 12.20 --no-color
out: 4.40
